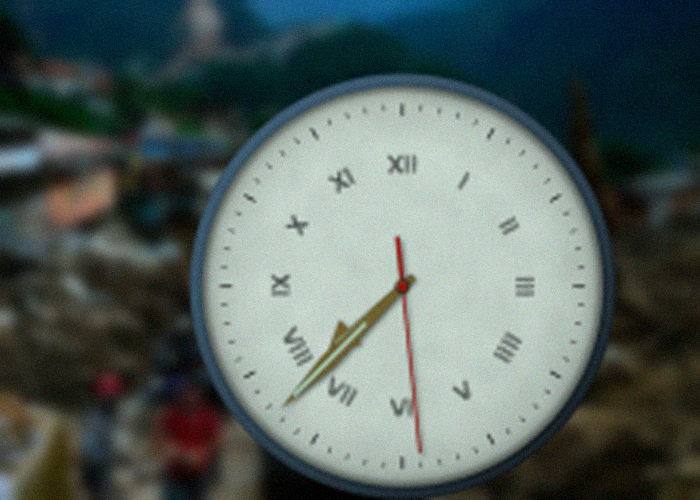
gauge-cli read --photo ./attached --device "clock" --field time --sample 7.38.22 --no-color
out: 7.37.29
